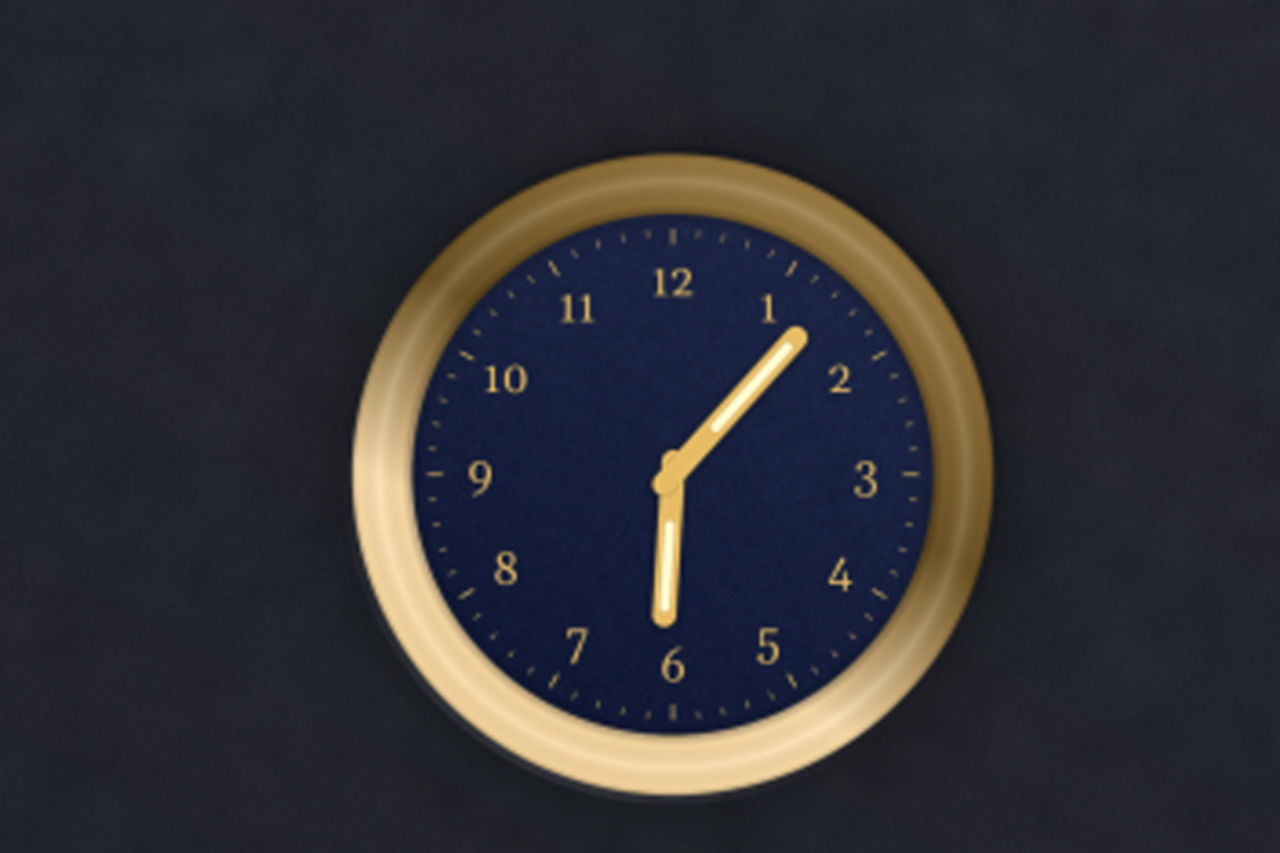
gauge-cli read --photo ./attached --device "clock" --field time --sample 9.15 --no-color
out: 6.07
